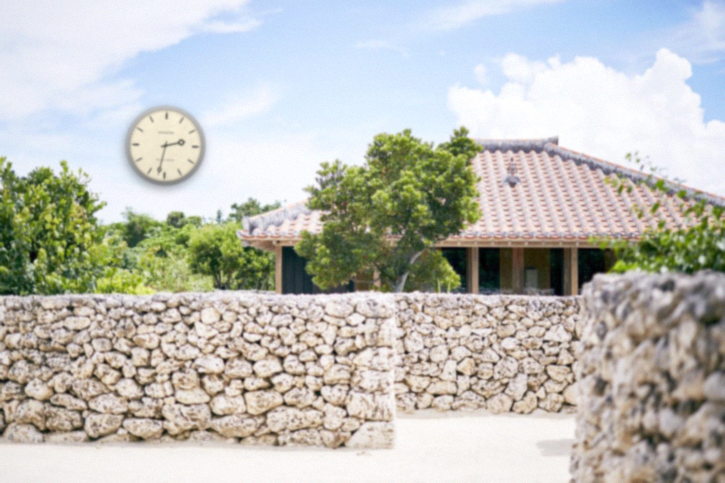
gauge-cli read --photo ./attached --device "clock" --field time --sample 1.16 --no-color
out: 2.32
